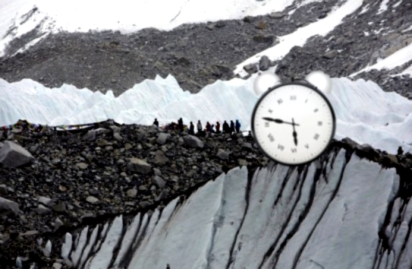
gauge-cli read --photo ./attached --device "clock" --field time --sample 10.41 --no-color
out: 5.47
